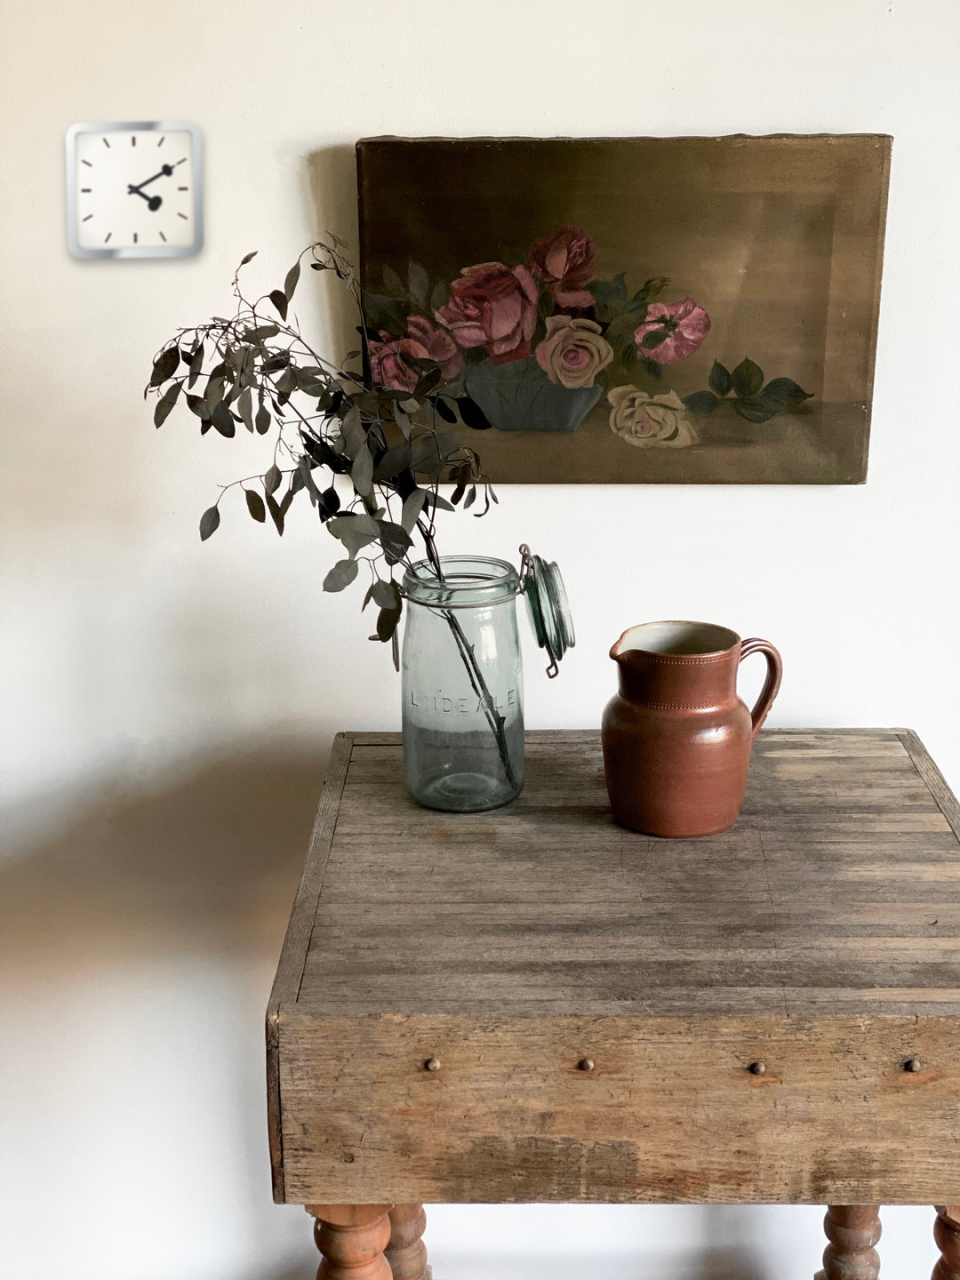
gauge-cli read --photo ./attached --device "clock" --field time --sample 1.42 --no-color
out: 4.10
